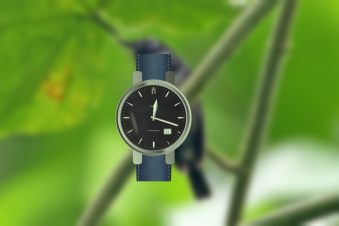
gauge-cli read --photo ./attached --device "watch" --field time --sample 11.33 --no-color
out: 12.18
